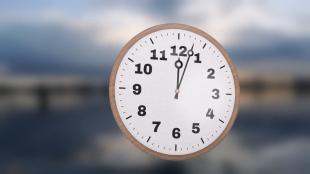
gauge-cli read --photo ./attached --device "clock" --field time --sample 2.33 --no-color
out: 12.03
